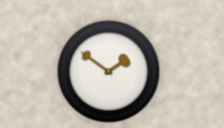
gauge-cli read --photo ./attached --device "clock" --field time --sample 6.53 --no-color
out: 1.51
